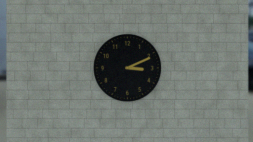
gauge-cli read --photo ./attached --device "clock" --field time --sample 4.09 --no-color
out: 3.11
